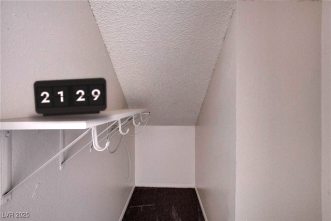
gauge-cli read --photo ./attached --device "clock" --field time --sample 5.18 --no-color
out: 21.29
